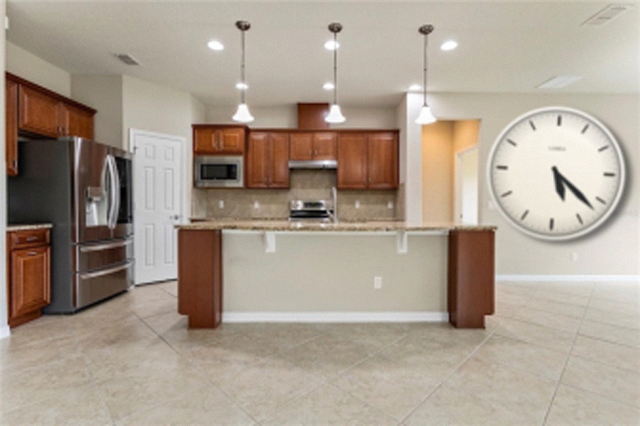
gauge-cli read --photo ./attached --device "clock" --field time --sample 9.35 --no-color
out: 5.22
